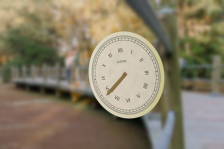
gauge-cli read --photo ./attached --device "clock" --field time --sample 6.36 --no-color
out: 7.39
